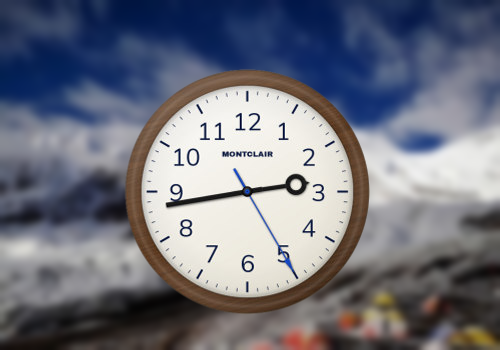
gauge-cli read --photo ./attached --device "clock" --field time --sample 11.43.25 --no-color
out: 2.43.25
